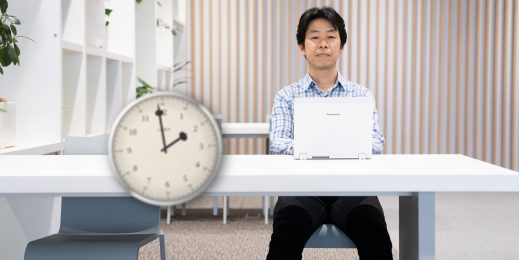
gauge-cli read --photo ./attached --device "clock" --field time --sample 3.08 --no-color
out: 1.59
